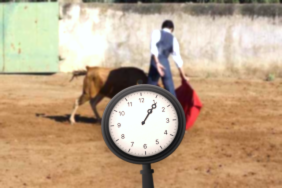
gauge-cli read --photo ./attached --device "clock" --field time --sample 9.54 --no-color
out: 1.06
